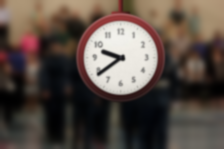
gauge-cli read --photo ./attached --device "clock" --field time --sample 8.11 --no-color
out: 9.39
